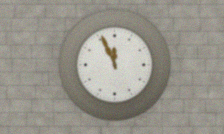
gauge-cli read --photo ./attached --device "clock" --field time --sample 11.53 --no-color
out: 11.56
